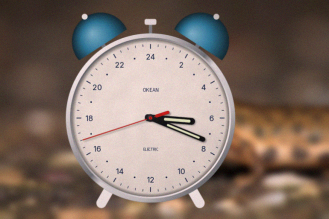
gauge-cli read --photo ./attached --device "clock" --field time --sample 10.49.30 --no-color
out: 6.18.42
